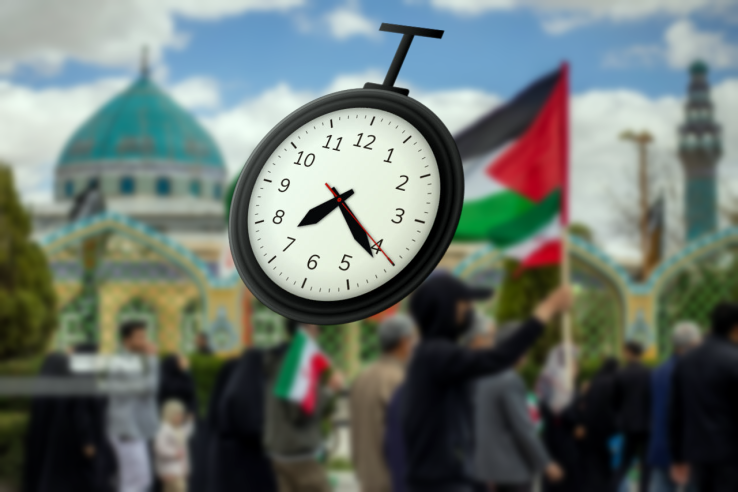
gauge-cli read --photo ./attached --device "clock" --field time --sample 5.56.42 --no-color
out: 7.21.20
